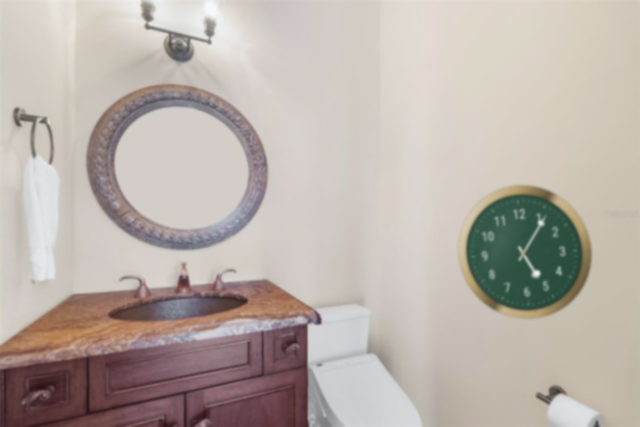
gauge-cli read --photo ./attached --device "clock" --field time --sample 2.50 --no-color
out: 5.06
